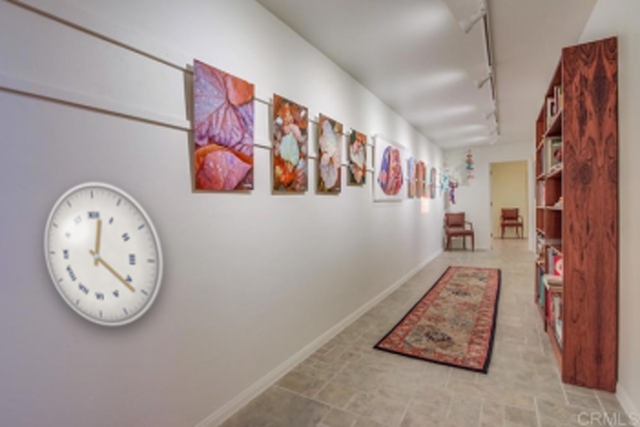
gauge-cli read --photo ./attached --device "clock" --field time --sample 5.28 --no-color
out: 12.21
